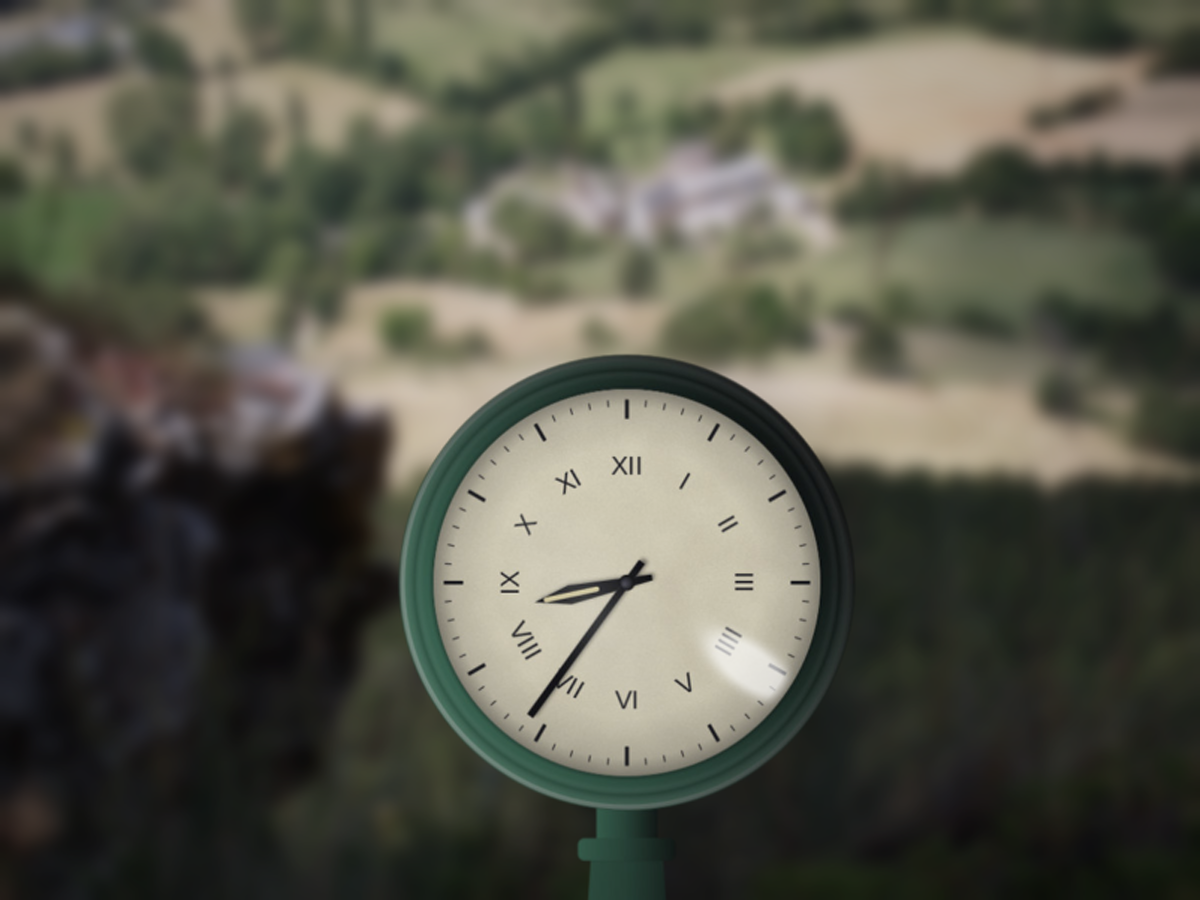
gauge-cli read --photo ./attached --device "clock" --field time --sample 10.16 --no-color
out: 8.36
